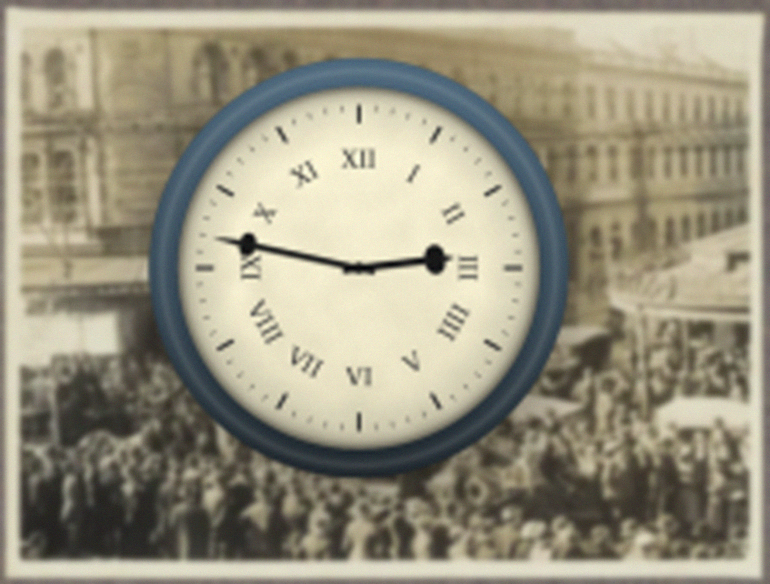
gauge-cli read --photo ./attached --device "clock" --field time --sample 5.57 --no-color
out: 2.47
